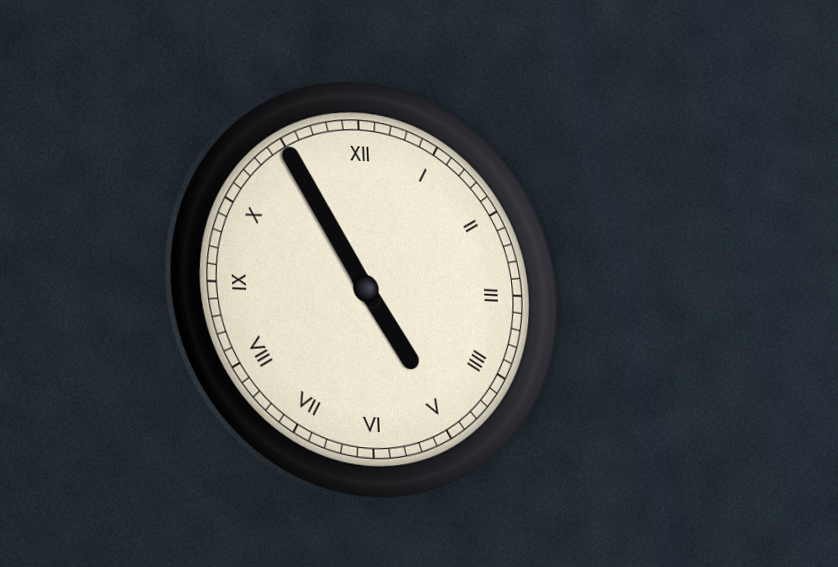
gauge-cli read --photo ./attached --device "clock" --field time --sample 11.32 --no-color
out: 4.55
